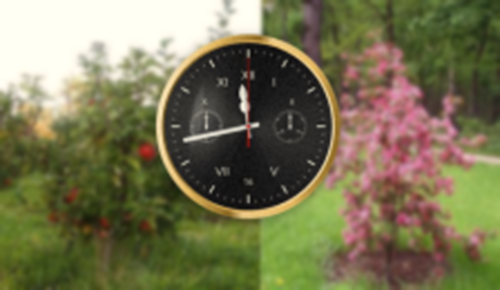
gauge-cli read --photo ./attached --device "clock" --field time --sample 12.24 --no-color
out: 11.43
